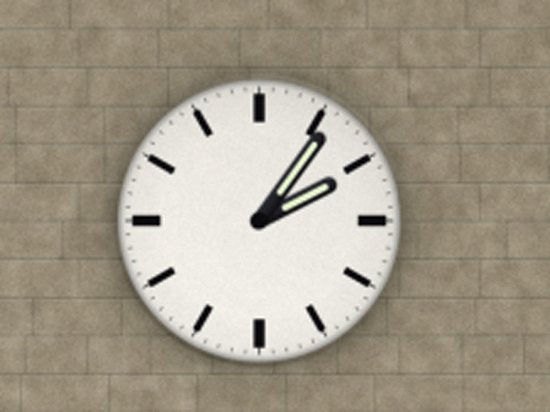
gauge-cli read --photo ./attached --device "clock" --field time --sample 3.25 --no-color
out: 2.06
